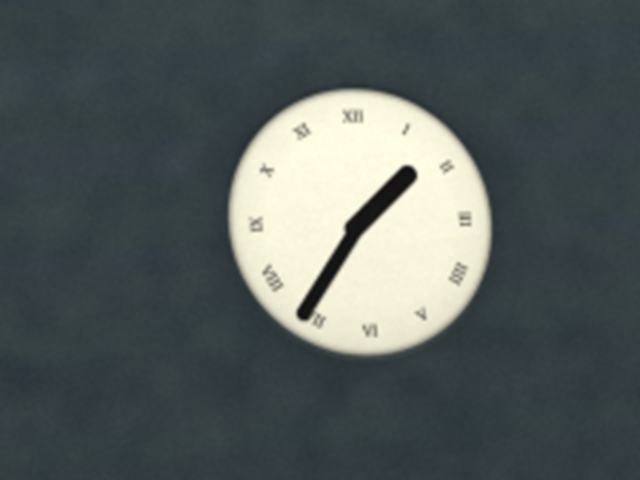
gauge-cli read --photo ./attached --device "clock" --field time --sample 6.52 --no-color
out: 1.36
